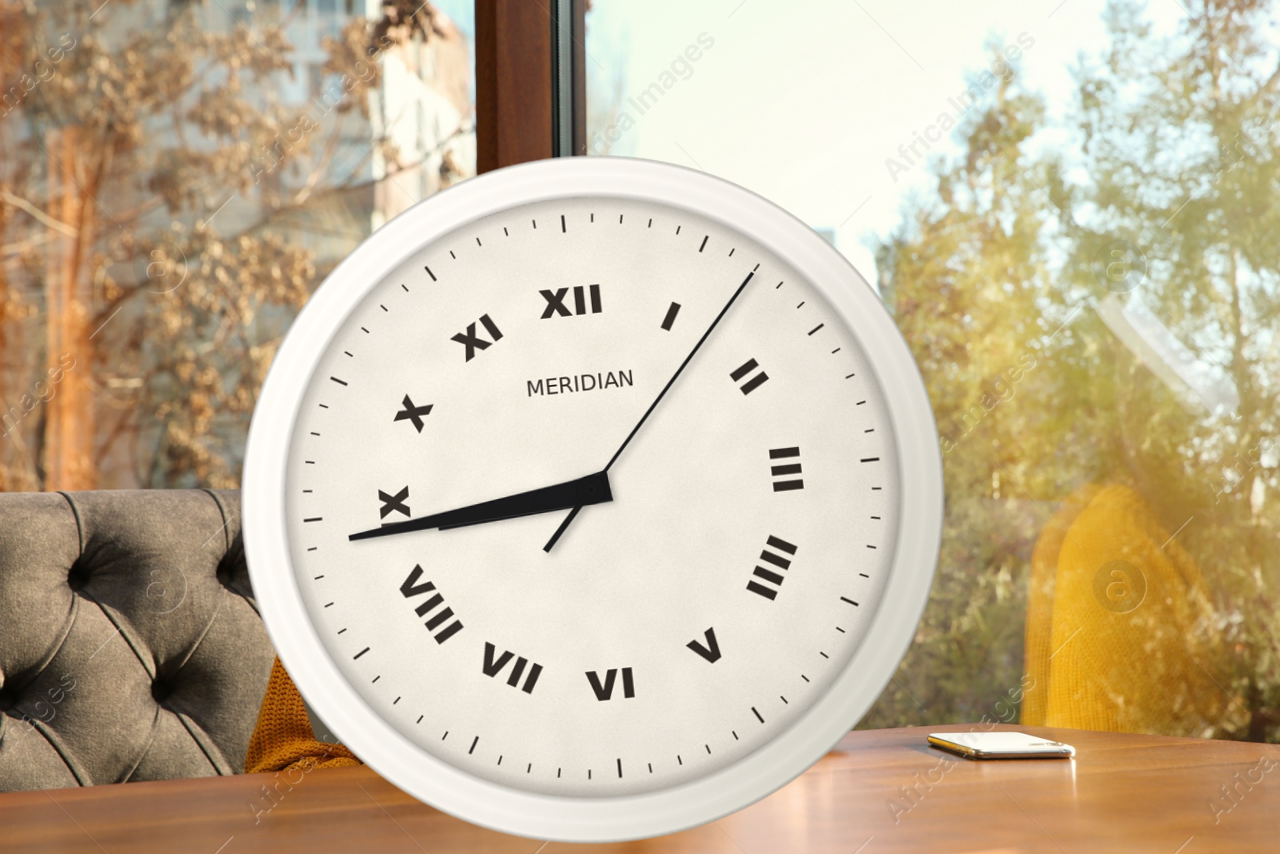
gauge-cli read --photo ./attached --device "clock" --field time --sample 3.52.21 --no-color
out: 8.44.07
